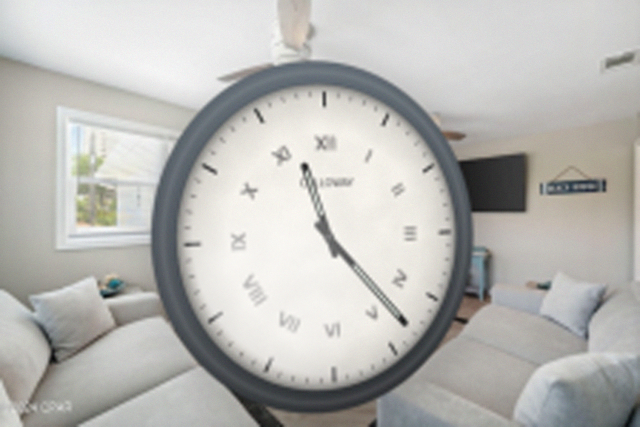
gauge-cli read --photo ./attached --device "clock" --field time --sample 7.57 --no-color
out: 11.23
